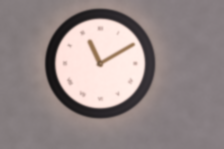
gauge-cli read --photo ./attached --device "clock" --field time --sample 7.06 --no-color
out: 11.10
